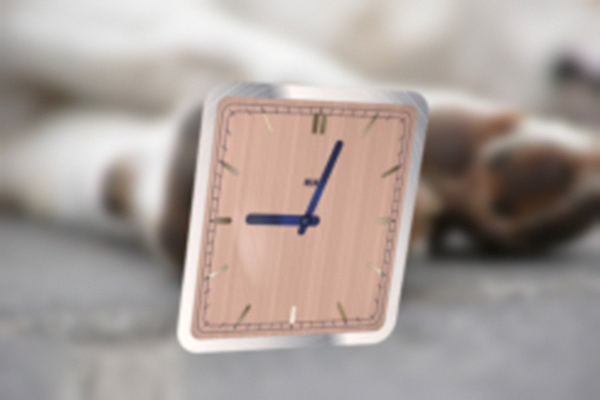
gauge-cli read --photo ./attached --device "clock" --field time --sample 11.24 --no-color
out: 9.03
